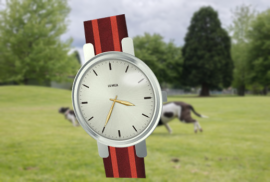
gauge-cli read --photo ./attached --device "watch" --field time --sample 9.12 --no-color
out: 3.35
